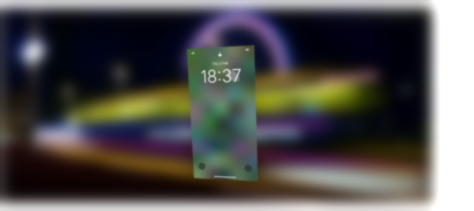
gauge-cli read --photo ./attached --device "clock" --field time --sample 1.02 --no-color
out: 18.37
